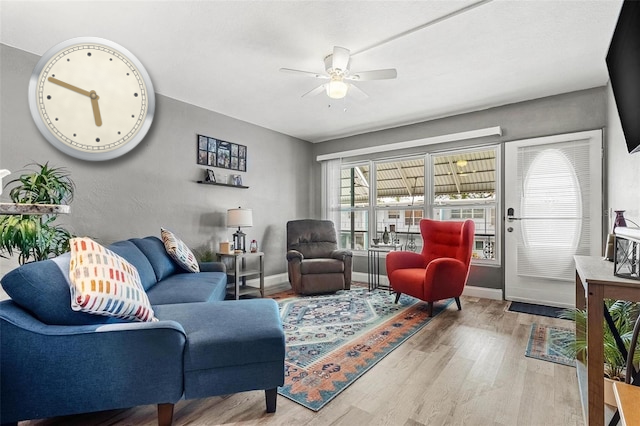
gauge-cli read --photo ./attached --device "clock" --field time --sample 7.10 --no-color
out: 5.49
